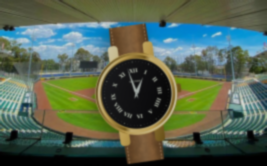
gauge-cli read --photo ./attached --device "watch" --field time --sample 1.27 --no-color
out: 12.58
